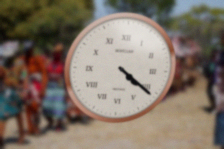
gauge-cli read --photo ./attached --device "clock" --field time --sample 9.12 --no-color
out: 4.21
